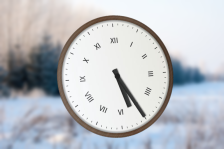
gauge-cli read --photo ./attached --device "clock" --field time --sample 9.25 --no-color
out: 5.25
